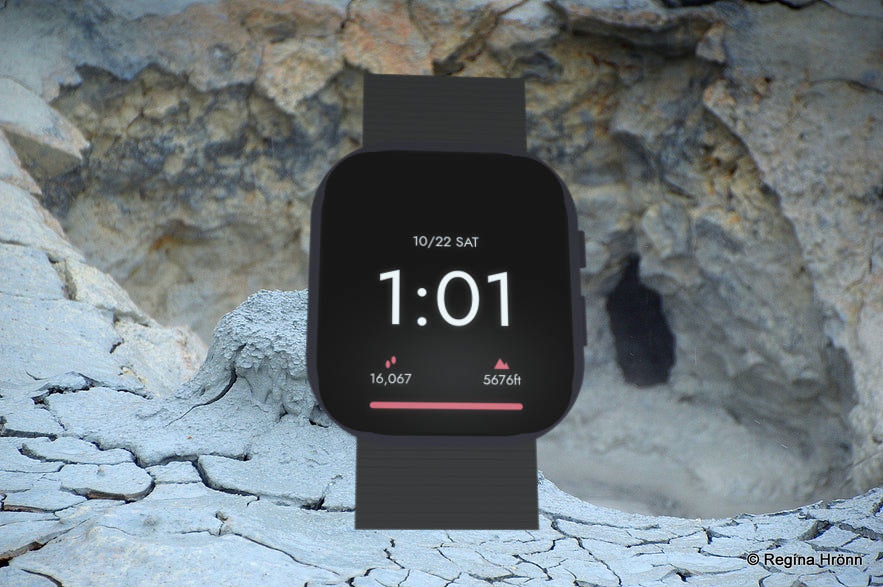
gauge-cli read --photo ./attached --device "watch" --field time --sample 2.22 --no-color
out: 1.01
